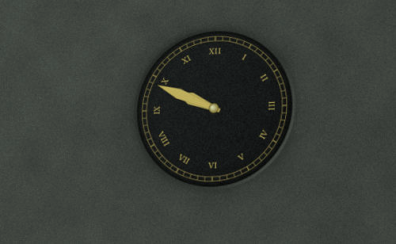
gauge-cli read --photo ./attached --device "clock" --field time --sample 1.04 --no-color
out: 9.49
